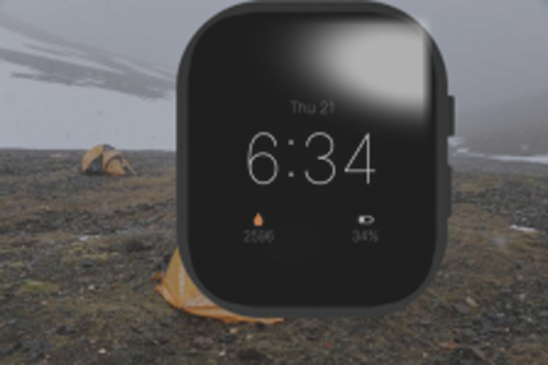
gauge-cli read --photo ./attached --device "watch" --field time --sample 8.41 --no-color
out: 6.34
